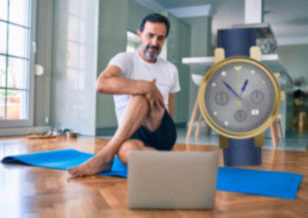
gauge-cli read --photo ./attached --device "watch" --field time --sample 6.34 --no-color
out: 12.53
